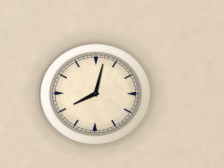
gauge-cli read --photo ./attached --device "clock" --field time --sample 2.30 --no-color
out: 8.02
